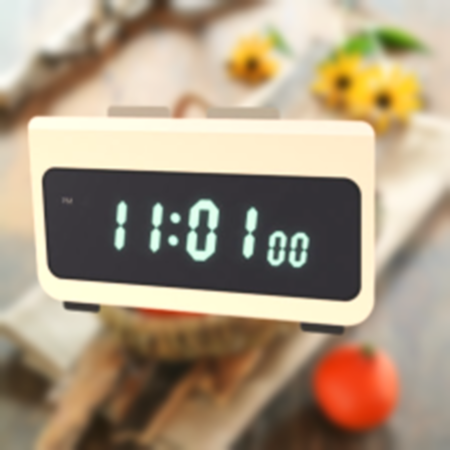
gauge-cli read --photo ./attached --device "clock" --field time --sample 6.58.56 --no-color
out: 11.01.00
